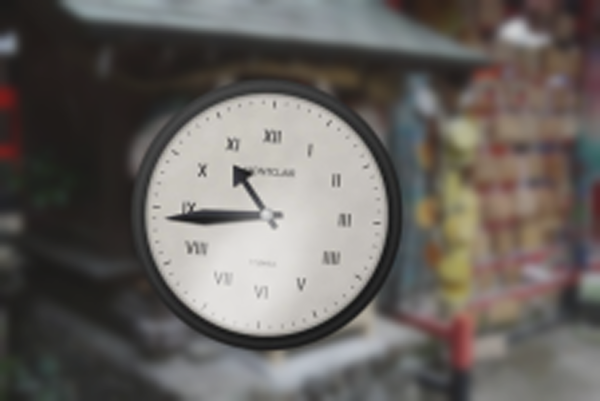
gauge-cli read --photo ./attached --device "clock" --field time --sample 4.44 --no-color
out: 10.44
